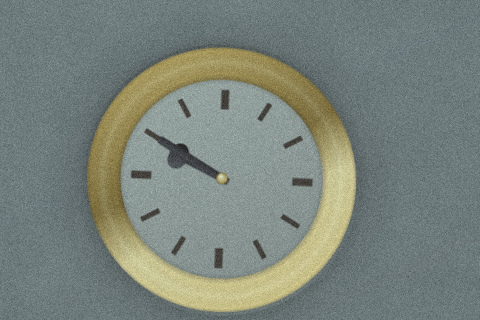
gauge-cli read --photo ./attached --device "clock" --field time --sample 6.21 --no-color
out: 9.50
